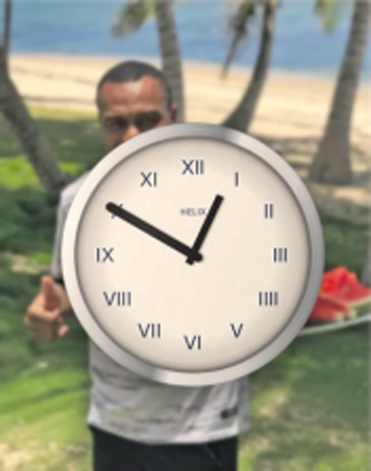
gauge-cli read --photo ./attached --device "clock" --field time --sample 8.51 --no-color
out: 12.50
